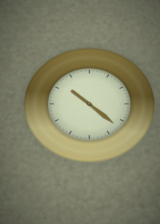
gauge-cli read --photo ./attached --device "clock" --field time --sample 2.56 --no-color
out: 10.22
